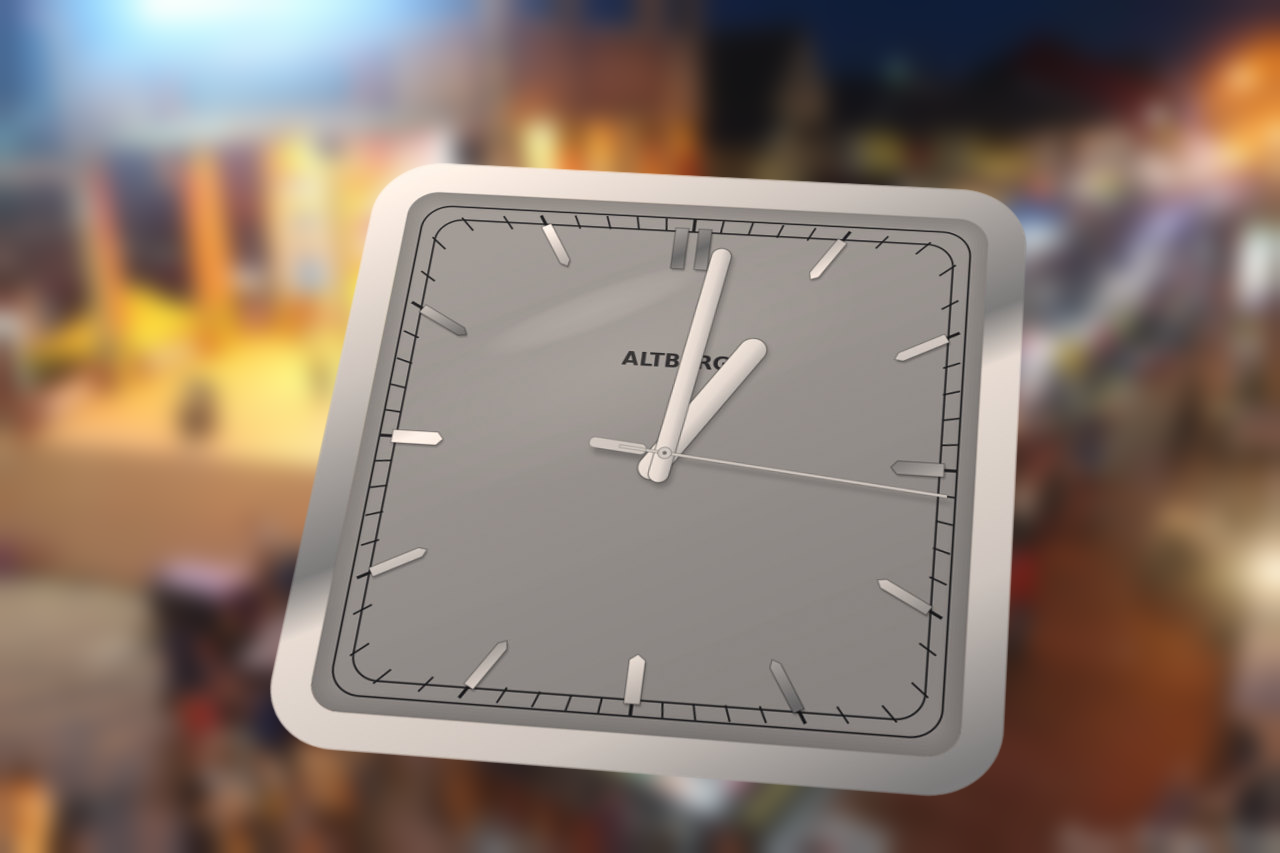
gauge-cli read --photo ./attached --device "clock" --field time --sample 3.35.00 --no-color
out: 1.01.16
